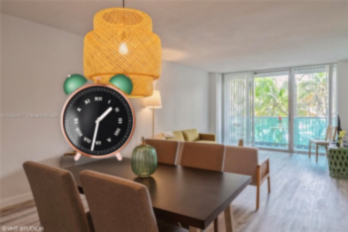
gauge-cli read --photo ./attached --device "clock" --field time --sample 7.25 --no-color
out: 1.32
